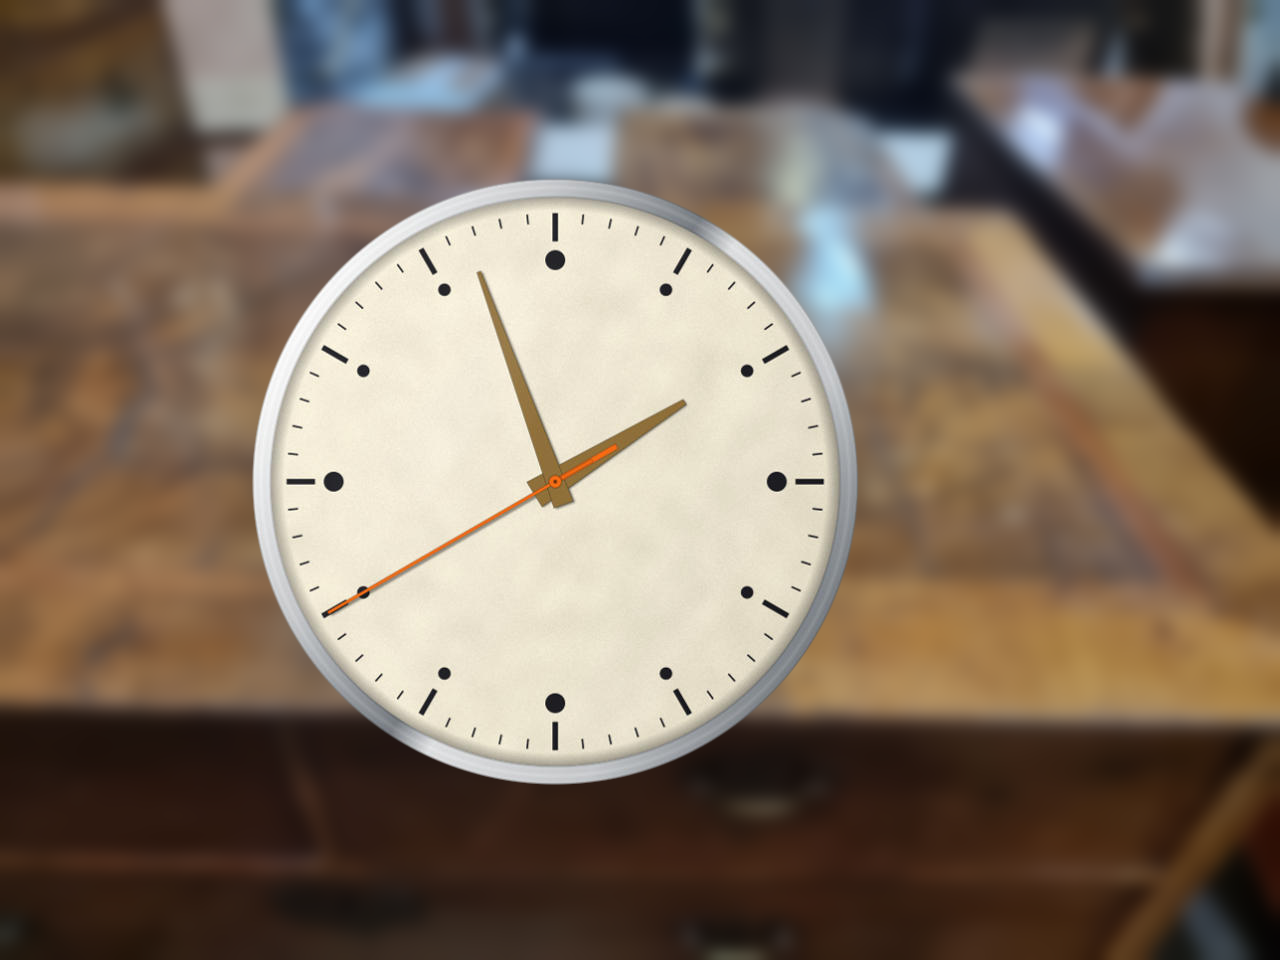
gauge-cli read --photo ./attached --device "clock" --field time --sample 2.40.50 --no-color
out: 1.56.40
